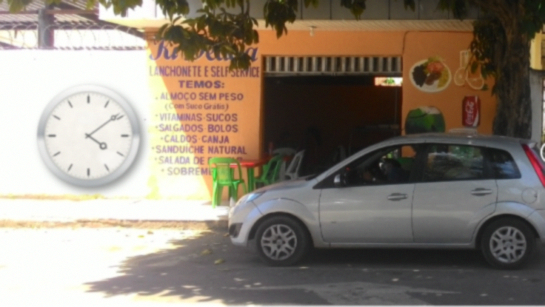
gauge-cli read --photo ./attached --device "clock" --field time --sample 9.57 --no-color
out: 4.09
